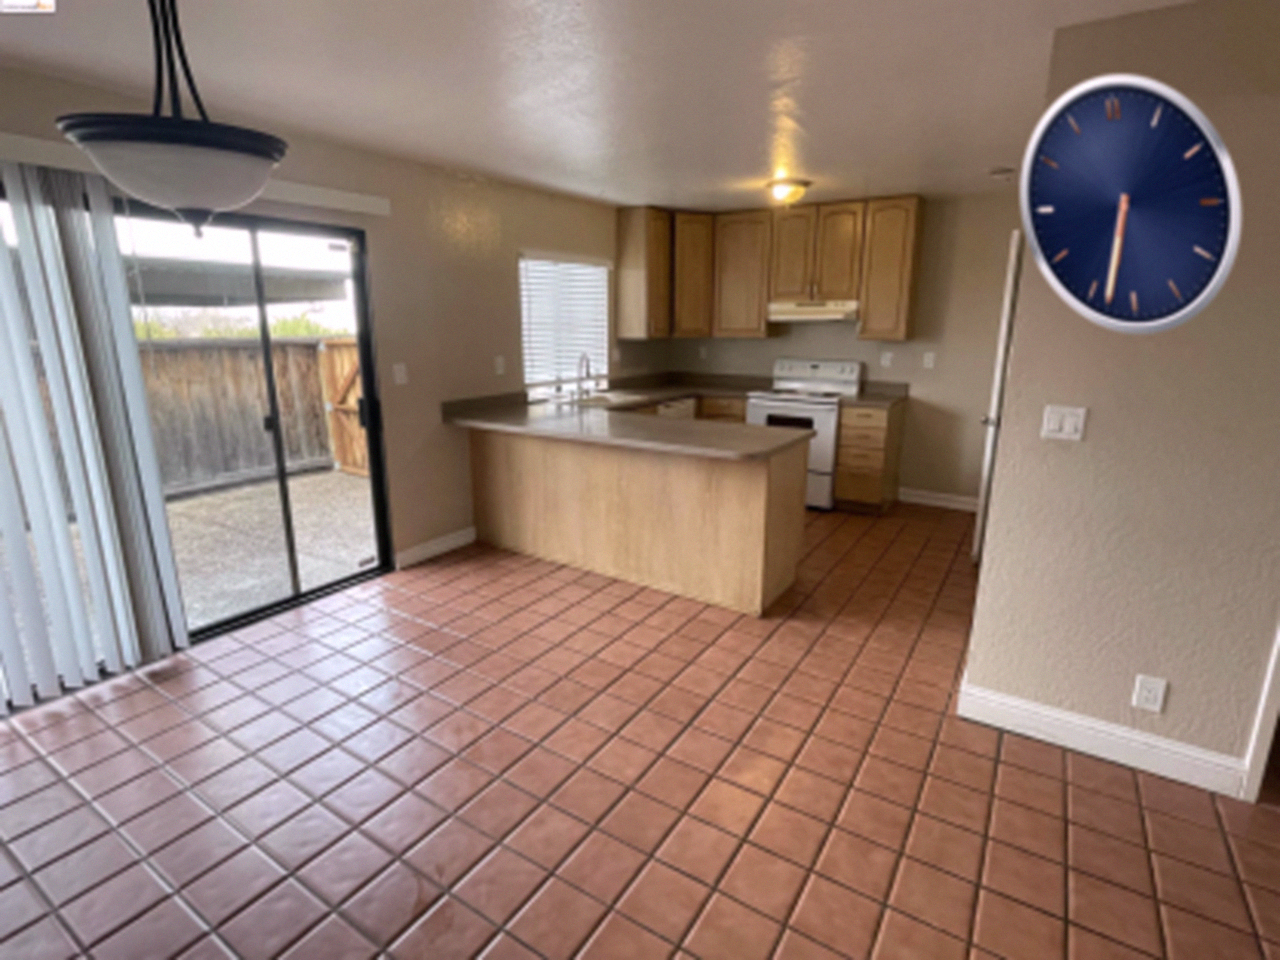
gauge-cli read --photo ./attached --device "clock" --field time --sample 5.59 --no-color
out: 6.33
